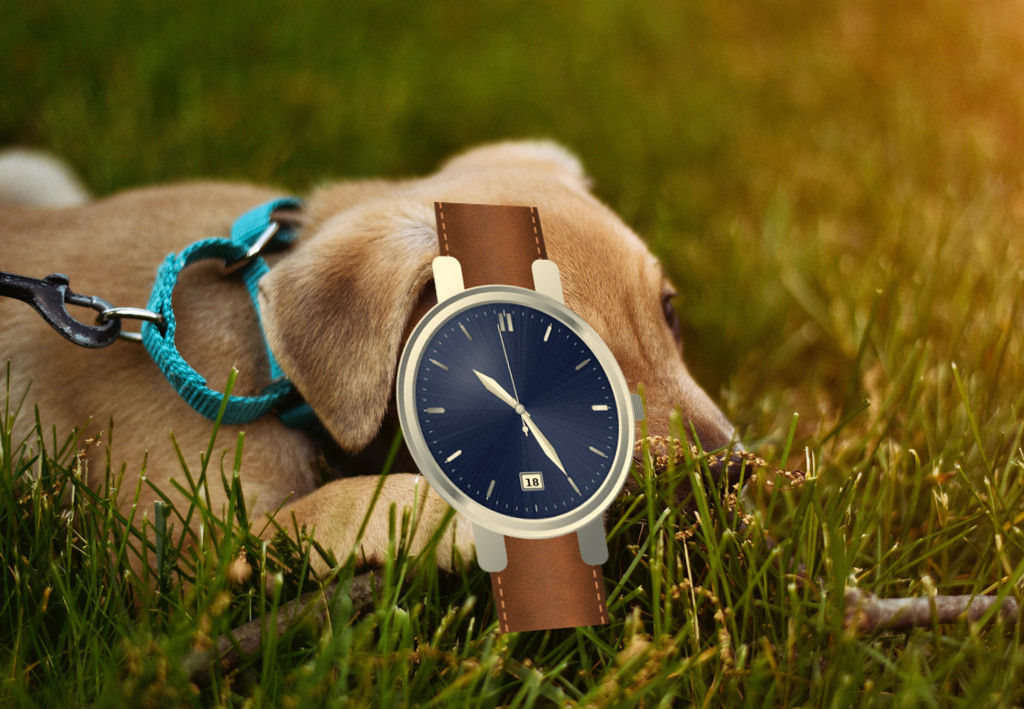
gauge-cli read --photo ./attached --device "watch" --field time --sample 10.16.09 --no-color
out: 10.24.59
